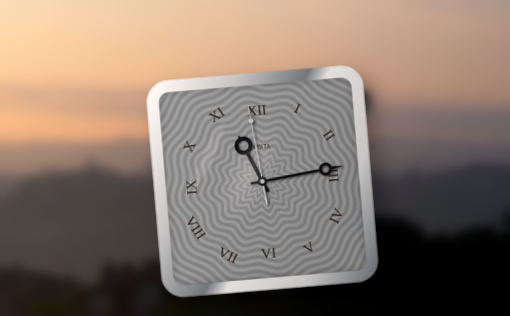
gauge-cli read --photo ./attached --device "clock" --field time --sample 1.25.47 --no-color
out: 11.13.59
